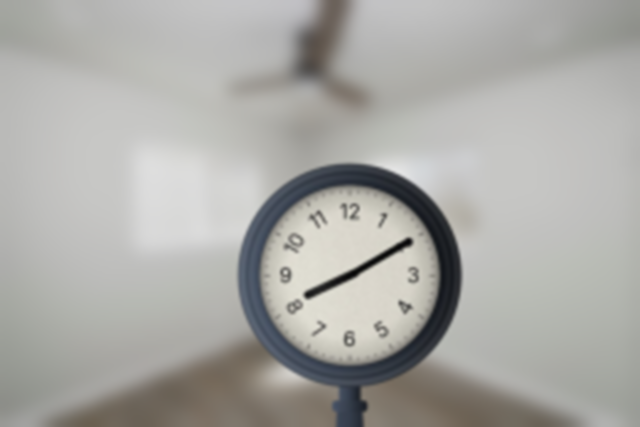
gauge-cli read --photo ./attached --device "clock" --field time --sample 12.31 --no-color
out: 8.10
